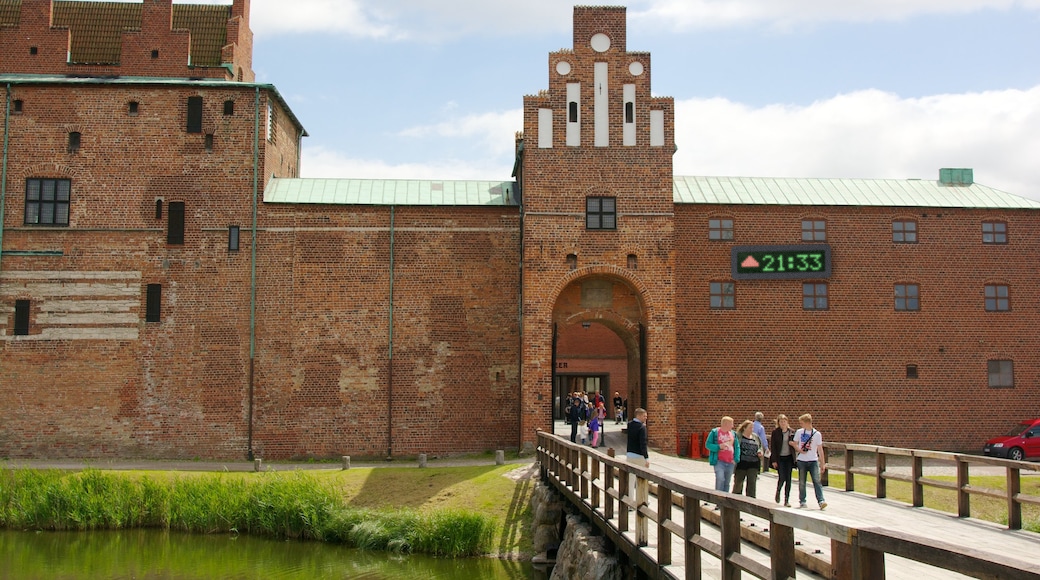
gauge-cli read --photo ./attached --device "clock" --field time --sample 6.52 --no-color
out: 21.33
